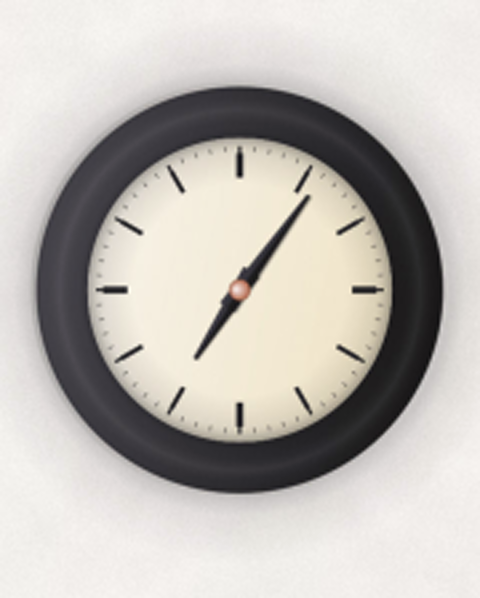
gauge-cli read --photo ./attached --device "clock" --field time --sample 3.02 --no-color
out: 7.06
